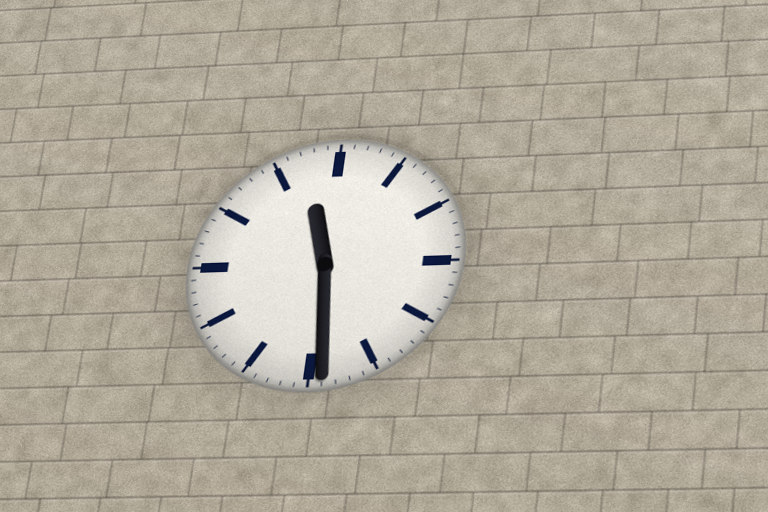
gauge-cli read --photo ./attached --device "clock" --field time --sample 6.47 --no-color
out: 11.29
